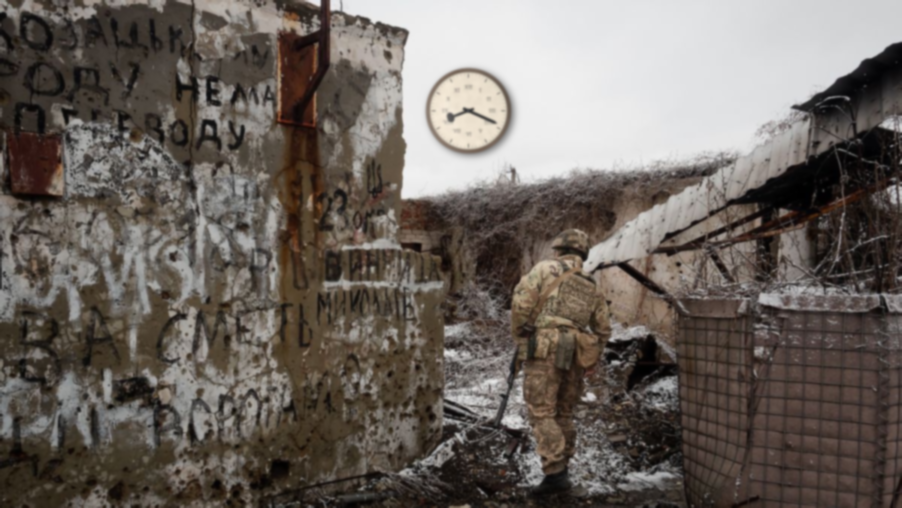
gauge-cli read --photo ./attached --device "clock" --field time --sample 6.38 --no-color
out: 8.19
